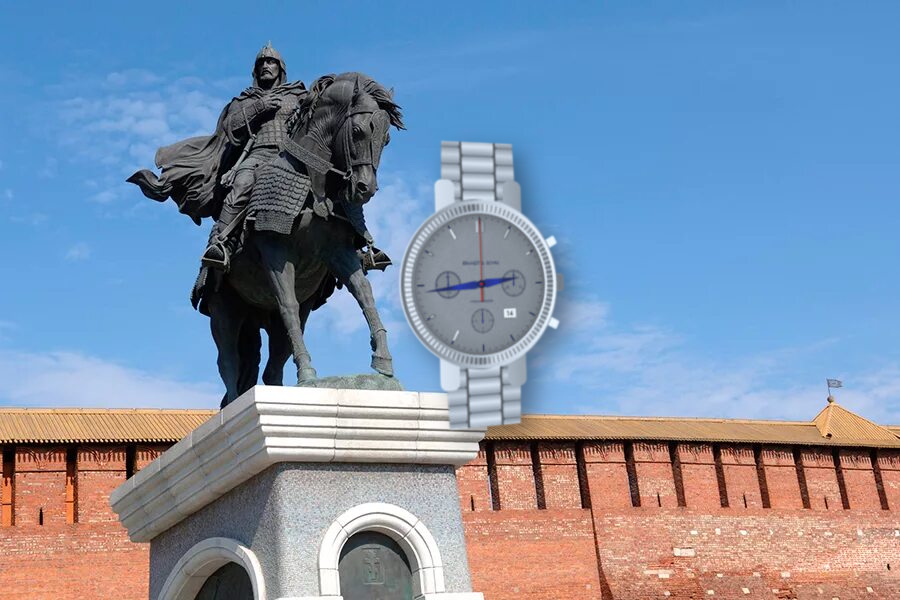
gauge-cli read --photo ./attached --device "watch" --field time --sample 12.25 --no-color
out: 2.44
